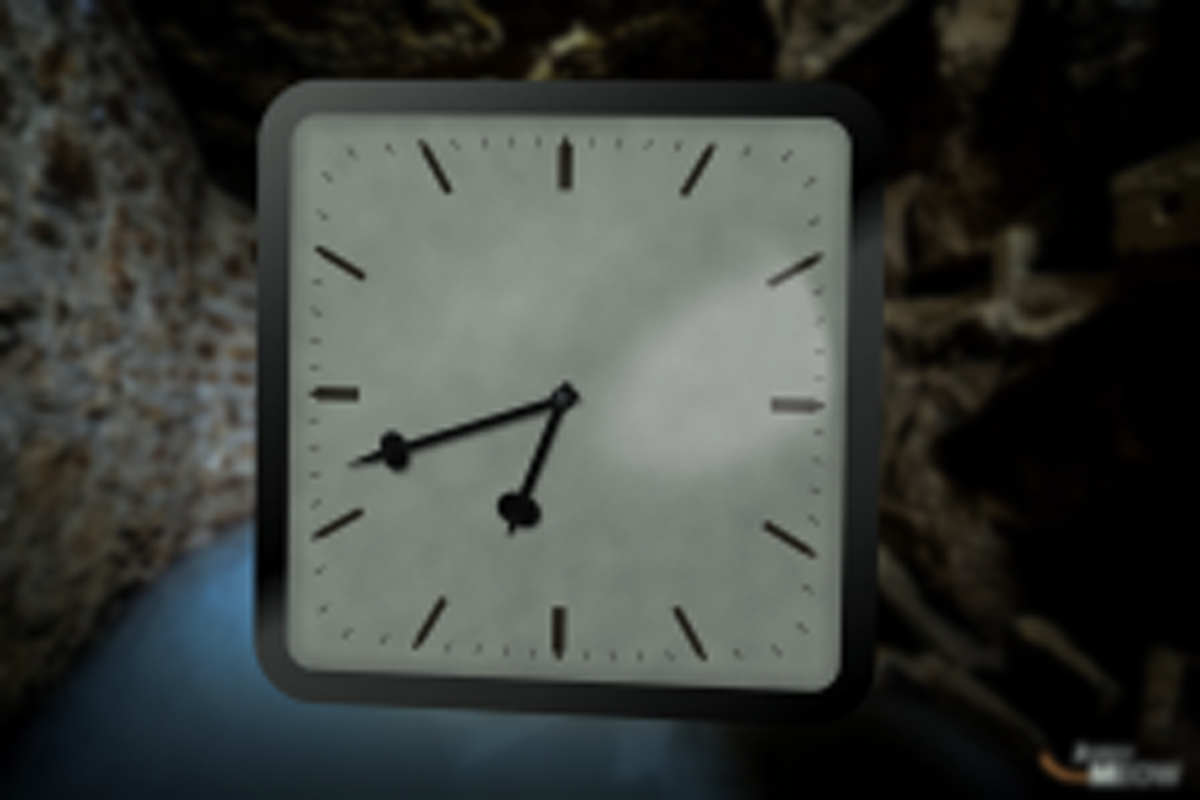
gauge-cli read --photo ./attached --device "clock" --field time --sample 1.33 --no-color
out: 6.42
